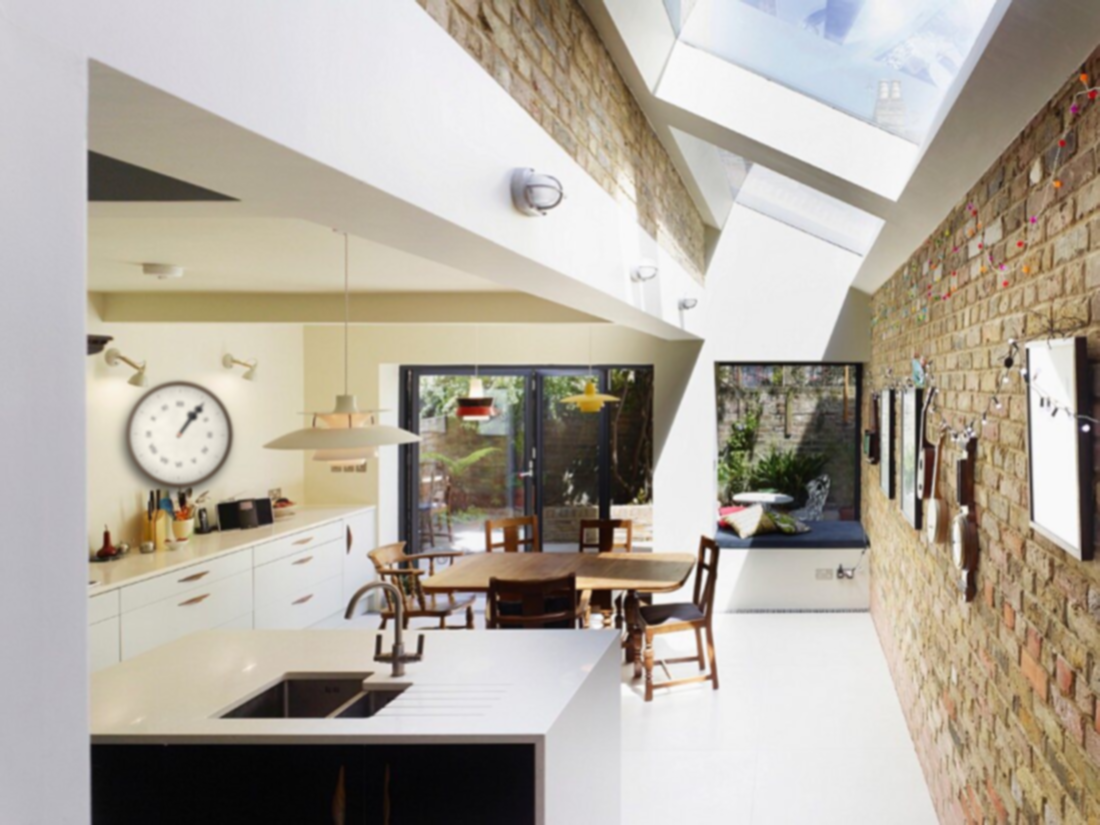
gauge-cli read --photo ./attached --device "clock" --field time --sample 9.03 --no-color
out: 1.06
